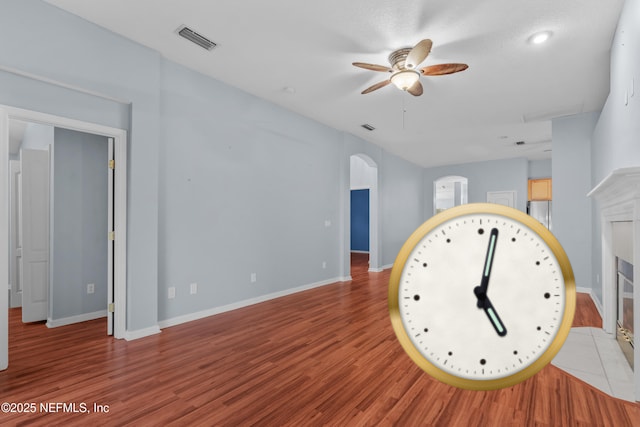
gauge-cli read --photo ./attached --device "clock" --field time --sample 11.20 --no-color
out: 5.02
